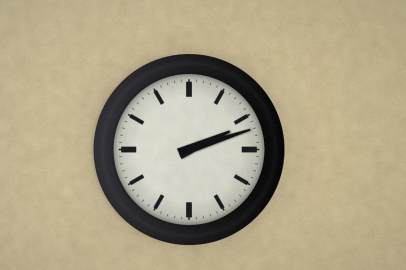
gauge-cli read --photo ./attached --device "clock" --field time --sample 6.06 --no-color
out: 2.12
